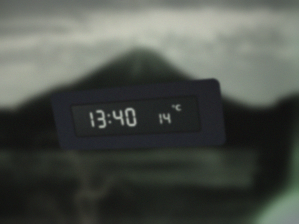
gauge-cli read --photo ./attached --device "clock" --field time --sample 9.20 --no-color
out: 13.40
